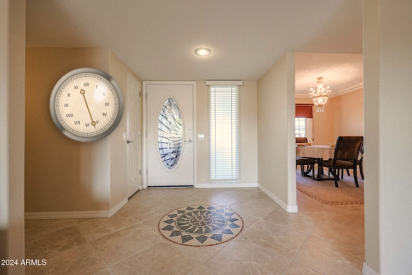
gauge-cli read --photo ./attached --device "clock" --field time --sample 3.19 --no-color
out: 11.27
